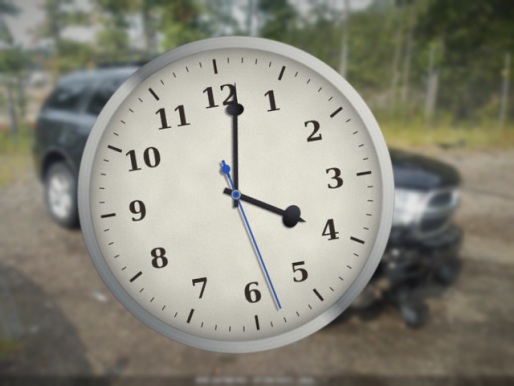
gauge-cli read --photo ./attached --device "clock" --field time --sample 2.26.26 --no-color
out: 4.01.28
